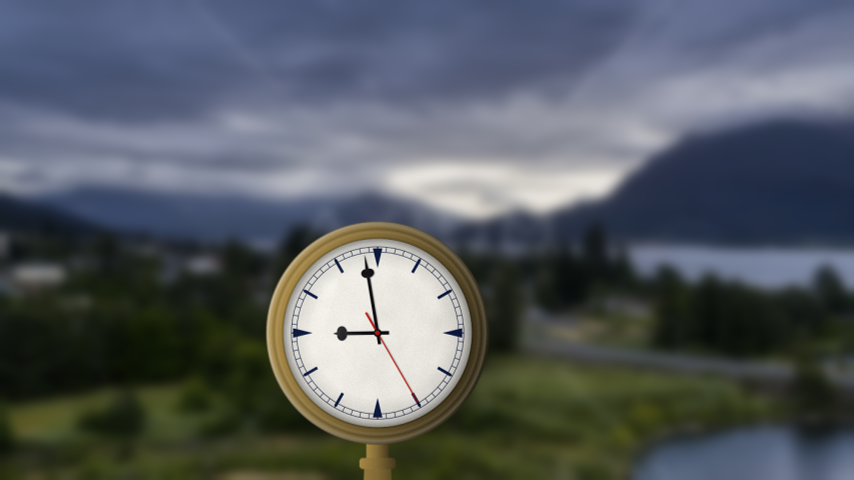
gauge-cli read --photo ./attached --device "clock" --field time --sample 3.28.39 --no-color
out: 8.58.25
